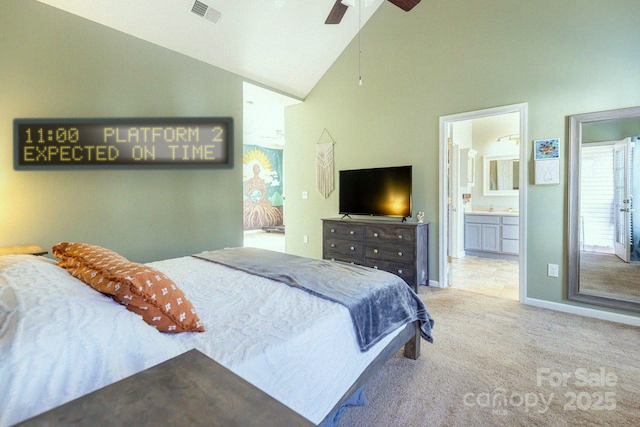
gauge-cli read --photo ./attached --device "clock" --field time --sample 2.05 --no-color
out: 11.00
